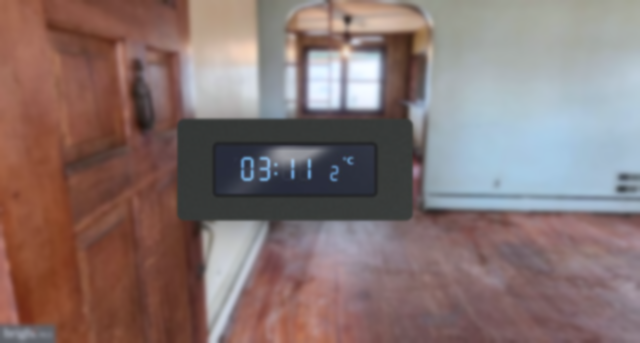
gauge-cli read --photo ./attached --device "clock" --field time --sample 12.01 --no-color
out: 3.11
